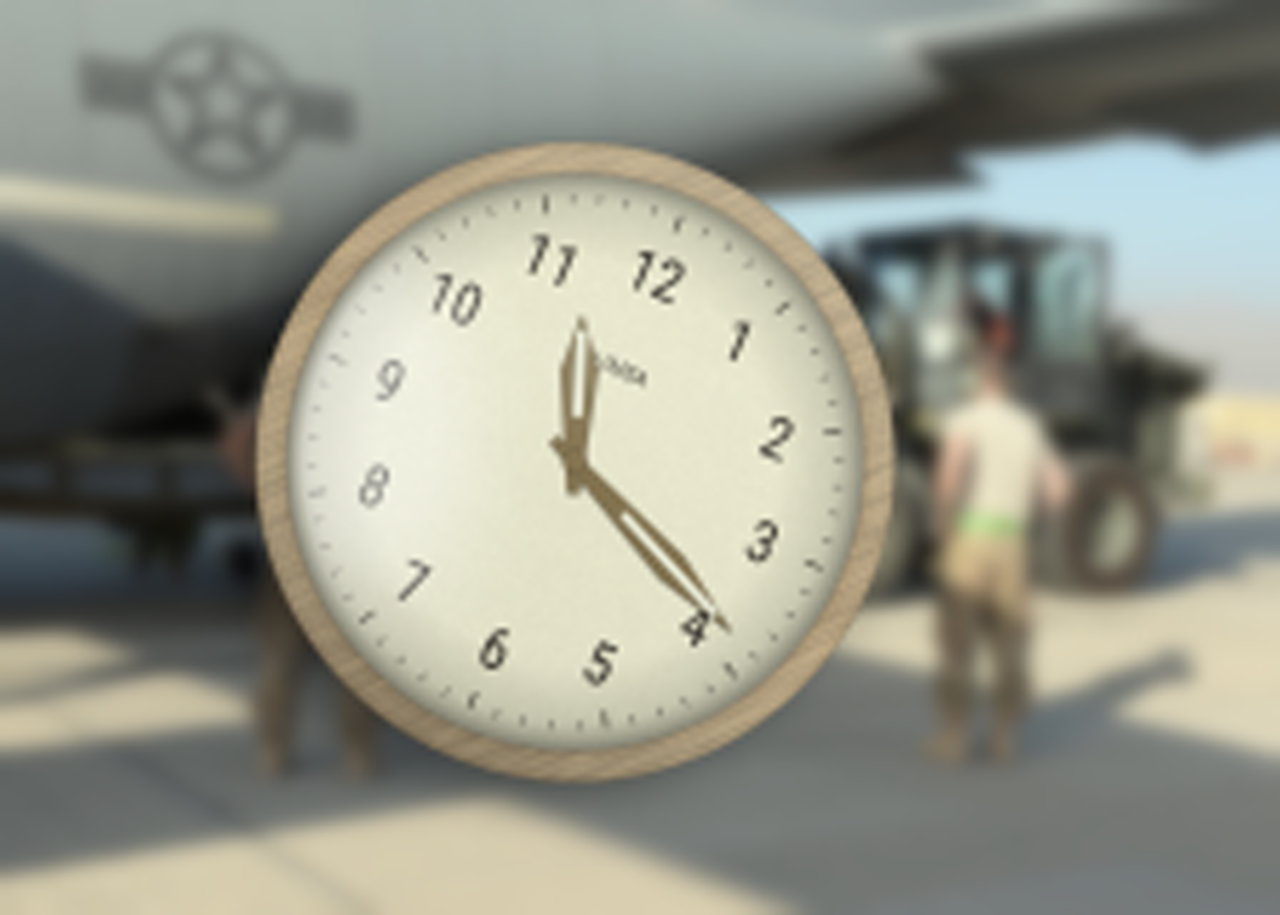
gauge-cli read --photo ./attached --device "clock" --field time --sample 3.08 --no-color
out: 11.19
